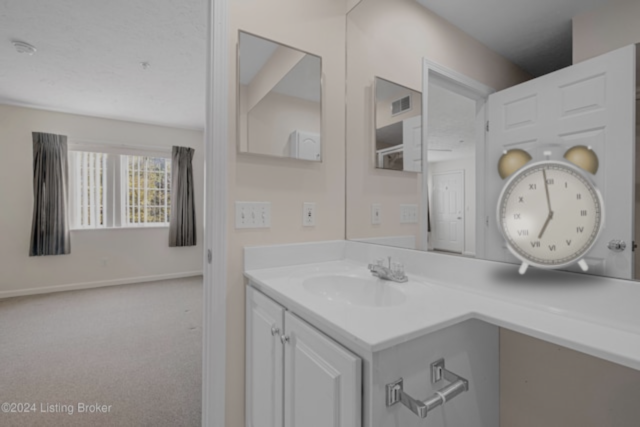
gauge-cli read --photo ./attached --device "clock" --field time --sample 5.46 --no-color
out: 6.59
